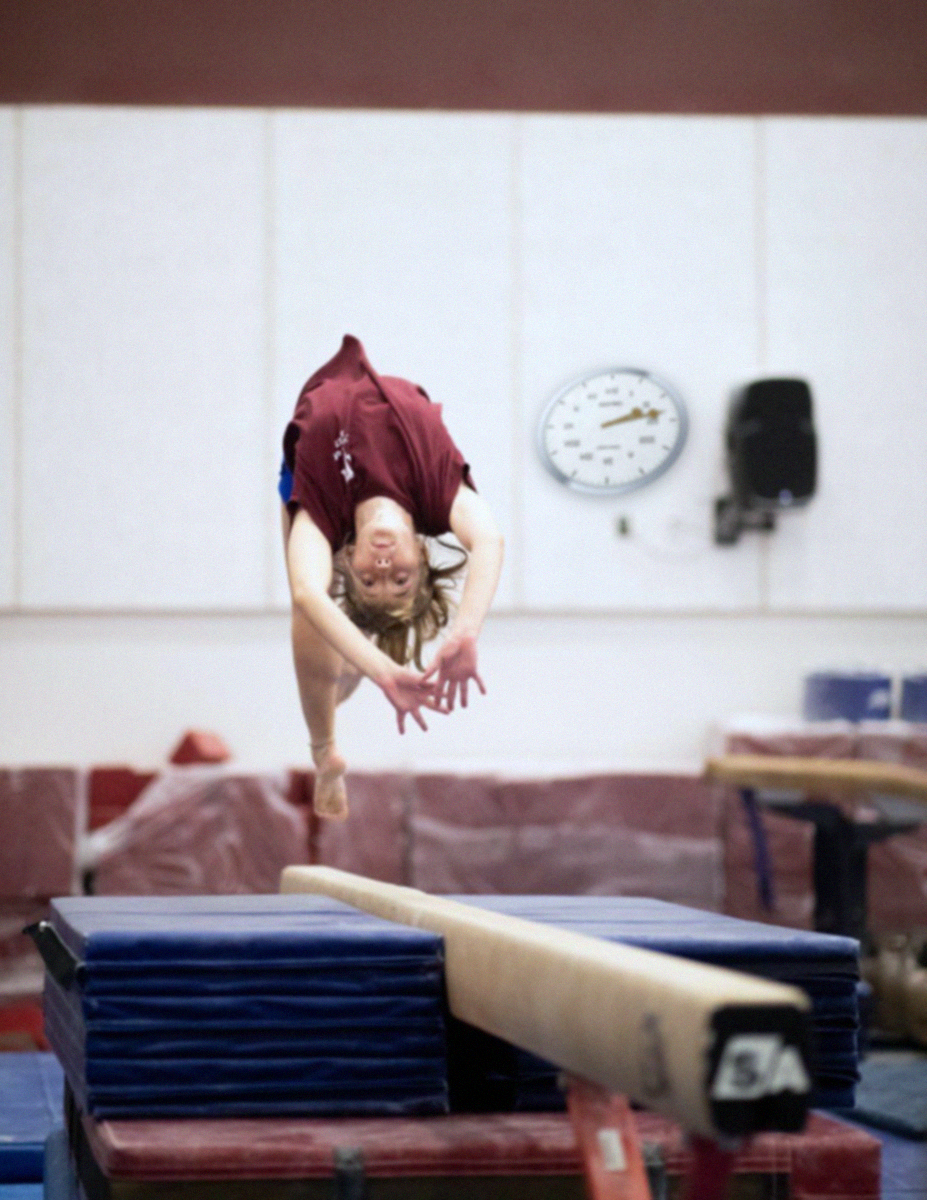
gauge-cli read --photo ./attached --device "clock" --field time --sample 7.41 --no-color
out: 2.13
